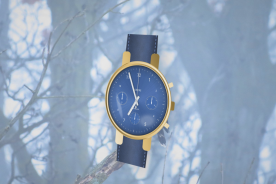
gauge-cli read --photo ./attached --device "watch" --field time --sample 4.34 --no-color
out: 6.56
